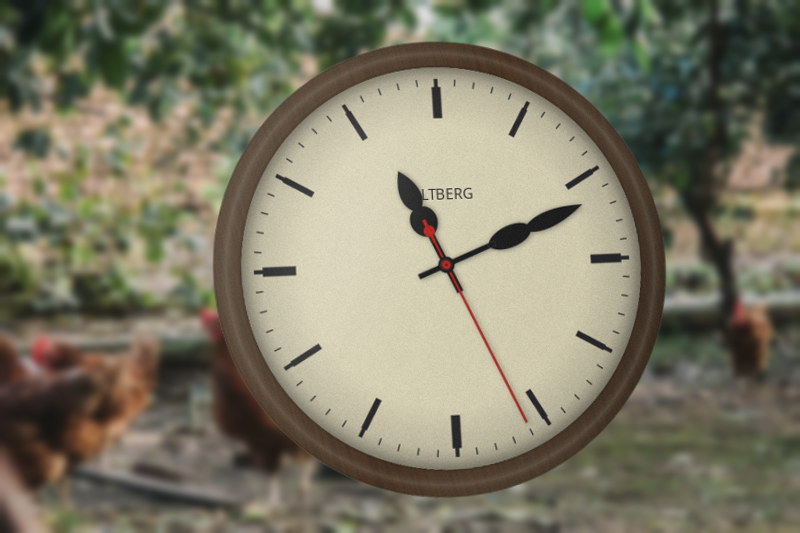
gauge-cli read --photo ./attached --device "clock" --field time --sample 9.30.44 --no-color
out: 11.11.26
